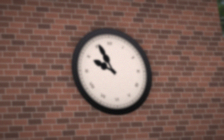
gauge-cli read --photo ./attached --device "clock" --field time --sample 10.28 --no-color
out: 9.56
